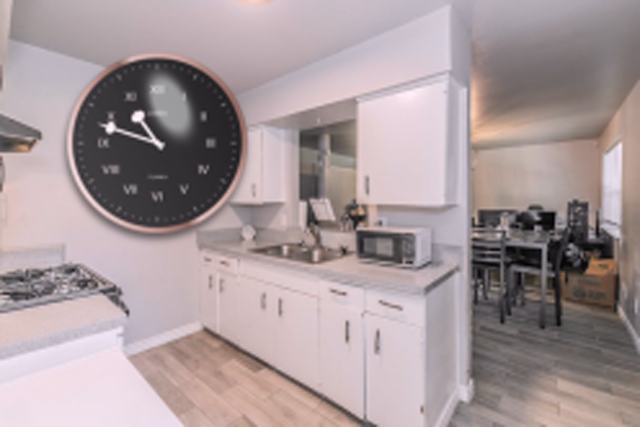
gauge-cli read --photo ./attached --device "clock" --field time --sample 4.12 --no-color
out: 10.48
